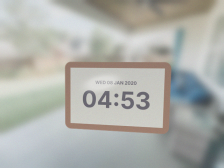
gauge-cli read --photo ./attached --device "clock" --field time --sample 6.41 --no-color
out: 4.53
